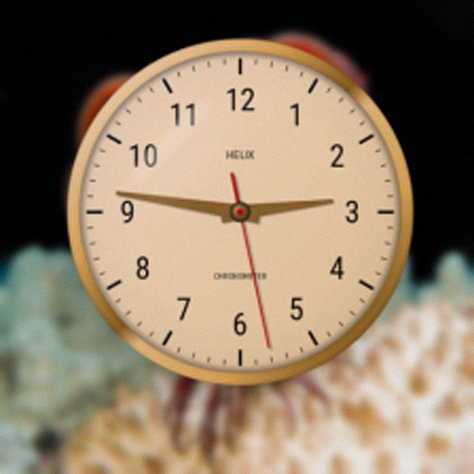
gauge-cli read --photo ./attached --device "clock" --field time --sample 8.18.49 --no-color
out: 2.46.28
